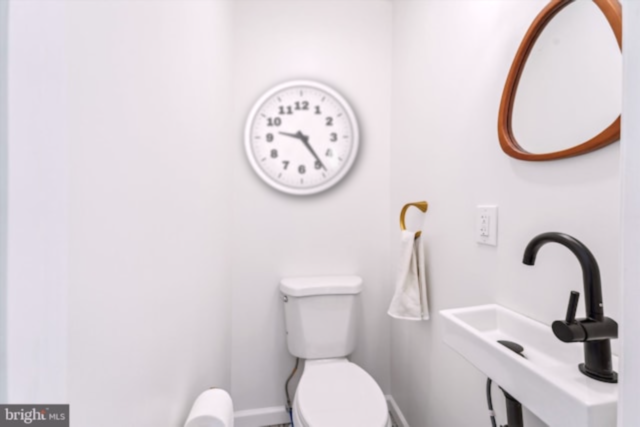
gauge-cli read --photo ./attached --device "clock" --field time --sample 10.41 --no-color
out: 9.24
